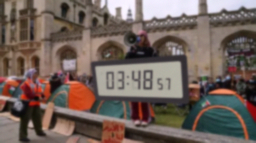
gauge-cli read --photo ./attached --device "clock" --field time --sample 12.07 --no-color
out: 3.48
